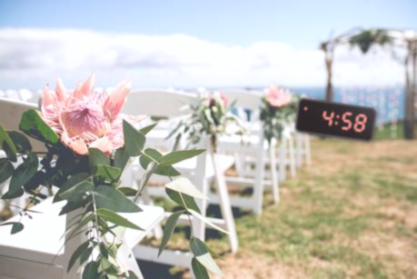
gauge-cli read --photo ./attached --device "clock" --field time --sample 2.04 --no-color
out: 4.58
